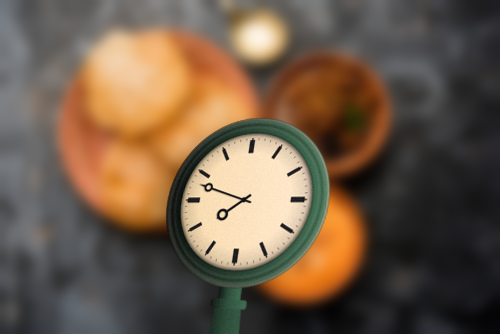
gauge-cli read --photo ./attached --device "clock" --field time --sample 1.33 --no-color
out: 7.48
